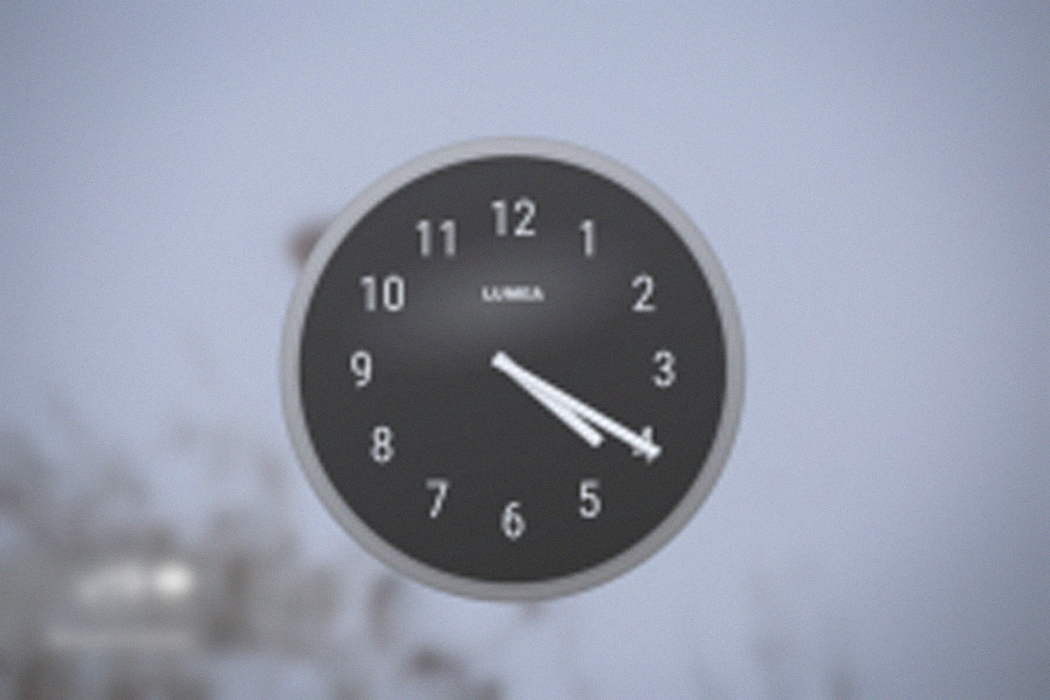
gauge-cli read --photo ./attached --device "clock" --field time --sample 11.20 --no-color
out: 4.20
